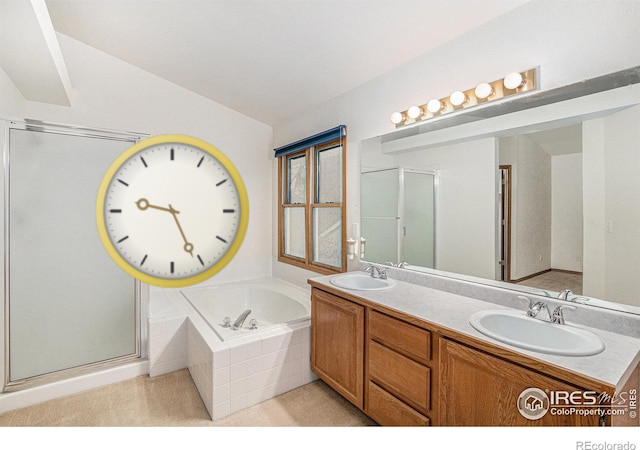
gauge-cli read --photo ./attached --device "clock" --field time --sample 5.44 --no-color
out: 9.26
